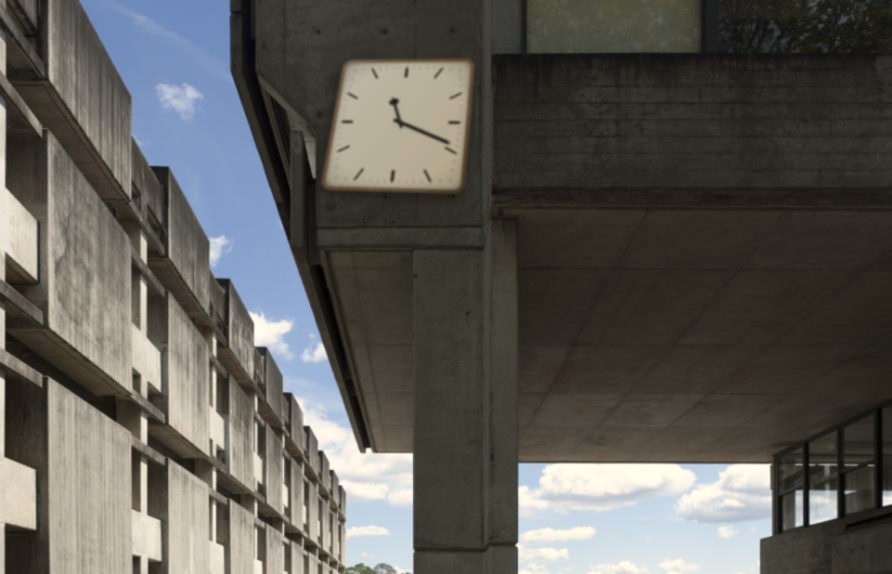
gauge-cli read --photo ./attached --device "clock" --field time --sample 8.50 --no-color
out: 11.19
